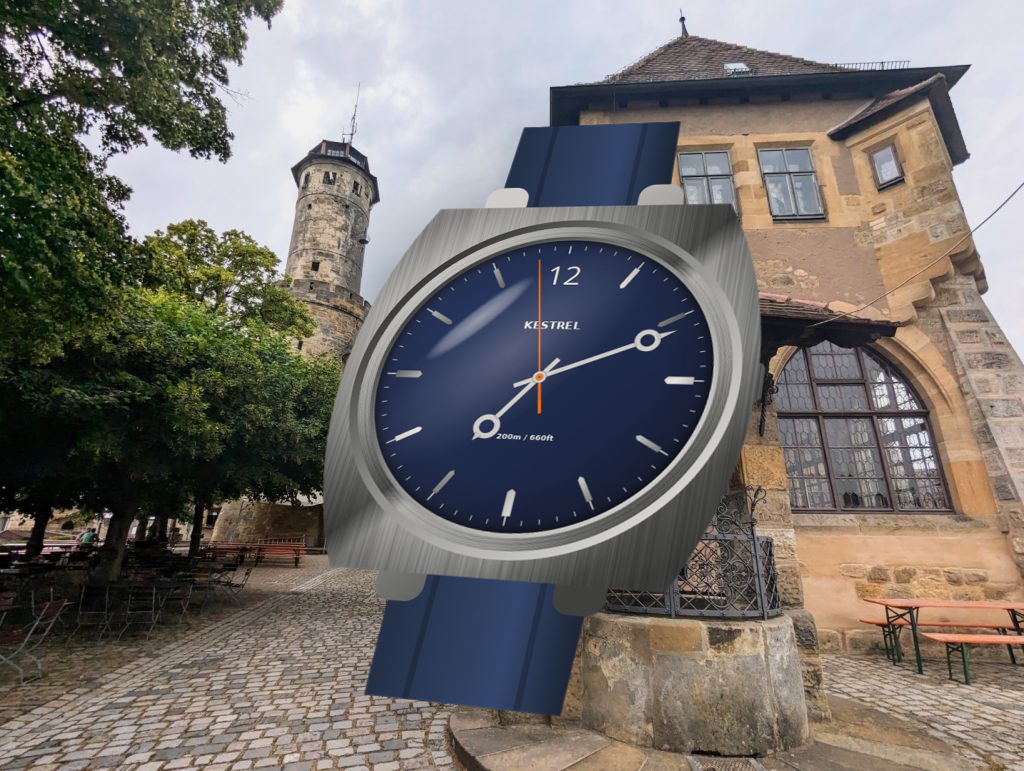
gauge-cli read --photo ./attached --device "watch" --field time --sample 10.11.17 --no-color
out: 7.10.58
